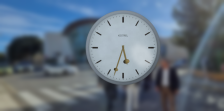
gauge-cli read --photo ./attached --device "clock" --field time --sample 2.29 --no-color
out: 5.33
